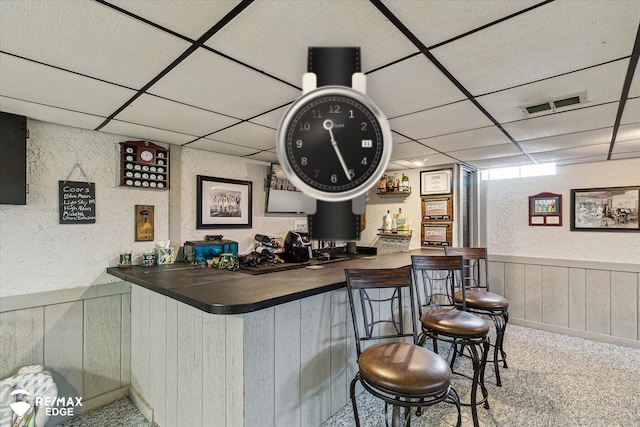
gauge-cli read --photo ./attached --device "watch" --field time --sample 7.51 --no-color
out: 11.26
